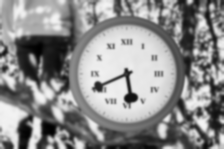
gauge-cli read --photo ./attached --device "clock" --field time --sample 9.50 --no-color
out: 5.41
